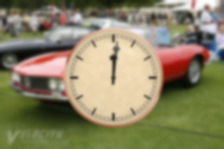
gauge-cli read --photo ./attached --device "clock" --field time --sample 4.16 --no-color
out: 12.01
